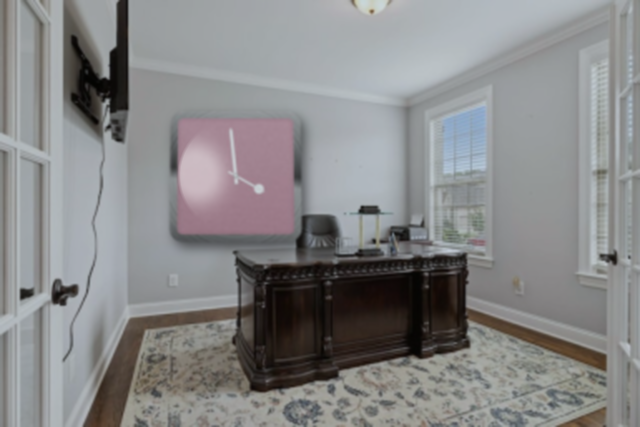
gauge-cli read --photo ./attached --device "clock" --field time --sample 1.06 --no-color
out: 3.59
